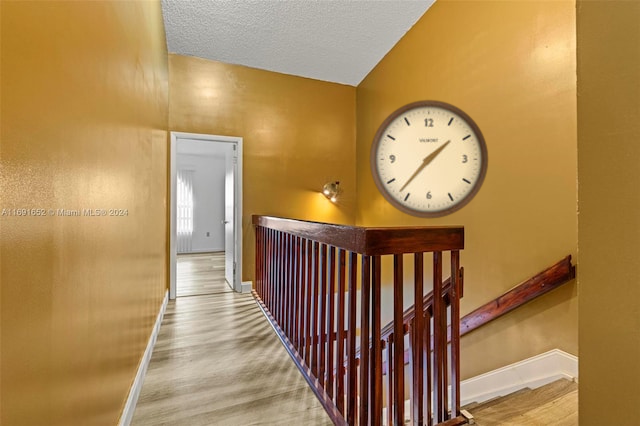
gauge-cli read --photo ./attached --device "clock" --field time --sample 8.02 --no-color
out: 1.37
